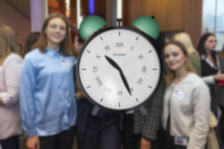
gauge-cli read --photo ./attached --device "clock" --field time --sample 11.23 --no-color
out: 10.26
